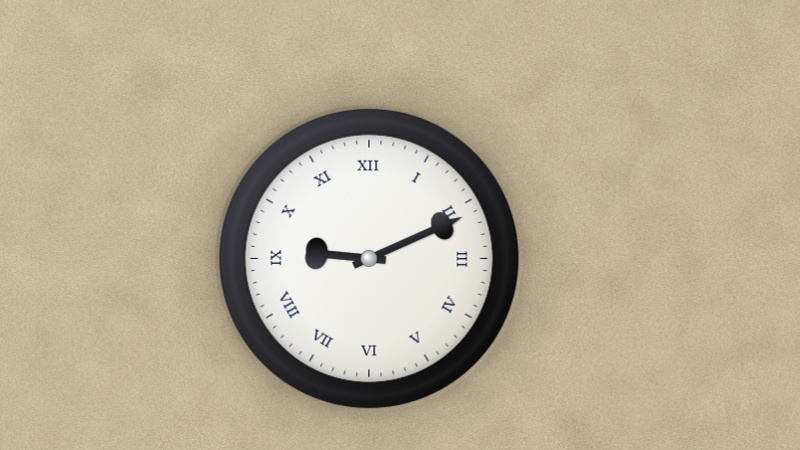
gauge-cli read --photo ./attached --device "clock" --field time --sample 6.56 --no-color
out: 9.11
